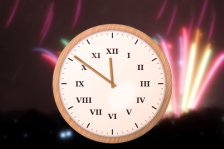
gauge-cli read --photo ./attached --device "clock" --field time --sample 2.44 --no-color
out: 11.51
